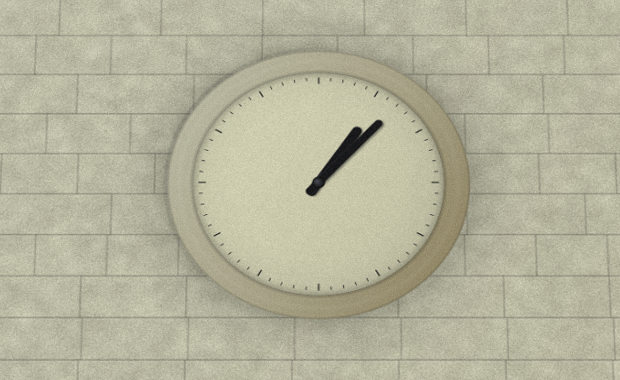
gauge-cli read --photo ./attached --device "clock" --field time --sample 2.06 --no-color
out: 1.07
